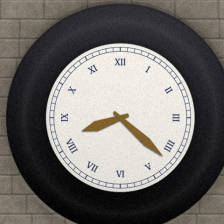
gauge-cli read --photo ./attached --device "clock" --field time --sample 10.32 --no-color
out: 8.22
